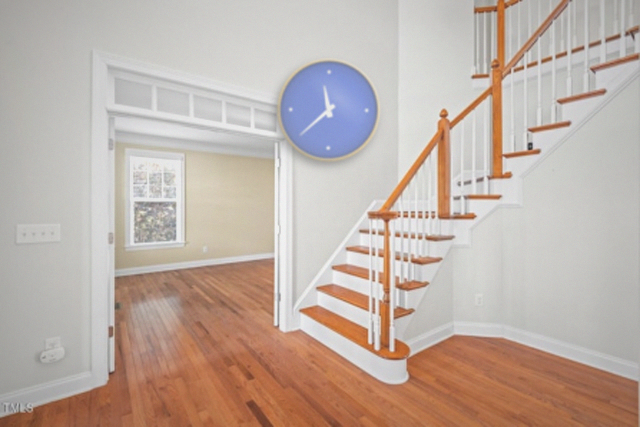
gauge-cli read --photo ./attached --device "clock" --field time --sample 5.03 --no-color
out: 11.38
